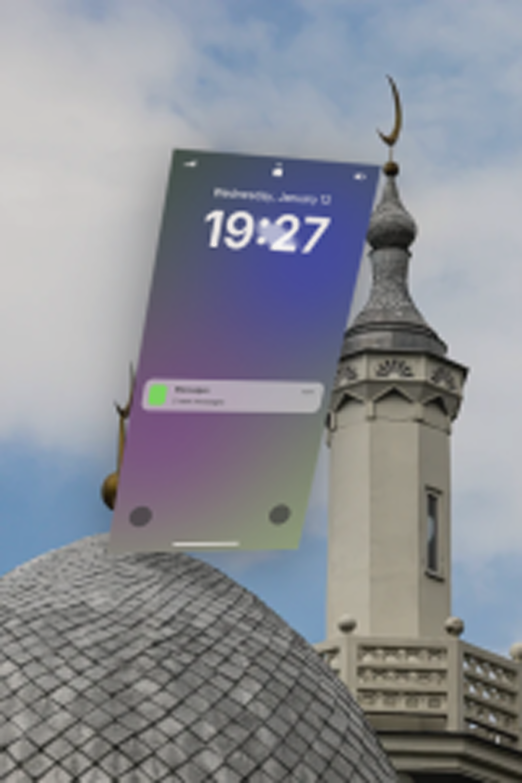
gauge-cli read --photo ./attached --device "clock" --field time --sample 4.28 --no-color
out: 19.27
